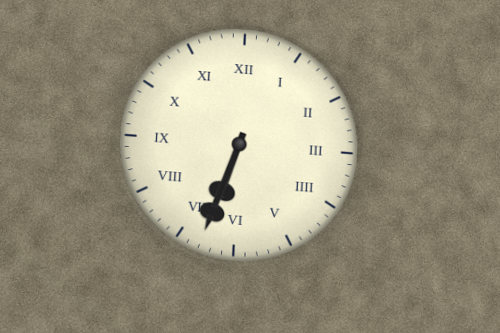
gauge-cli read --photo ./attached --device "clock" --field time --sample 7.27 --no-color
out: 6.33
